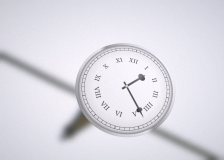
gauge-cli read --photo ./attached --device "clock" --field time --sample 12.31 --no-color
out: 1.23
